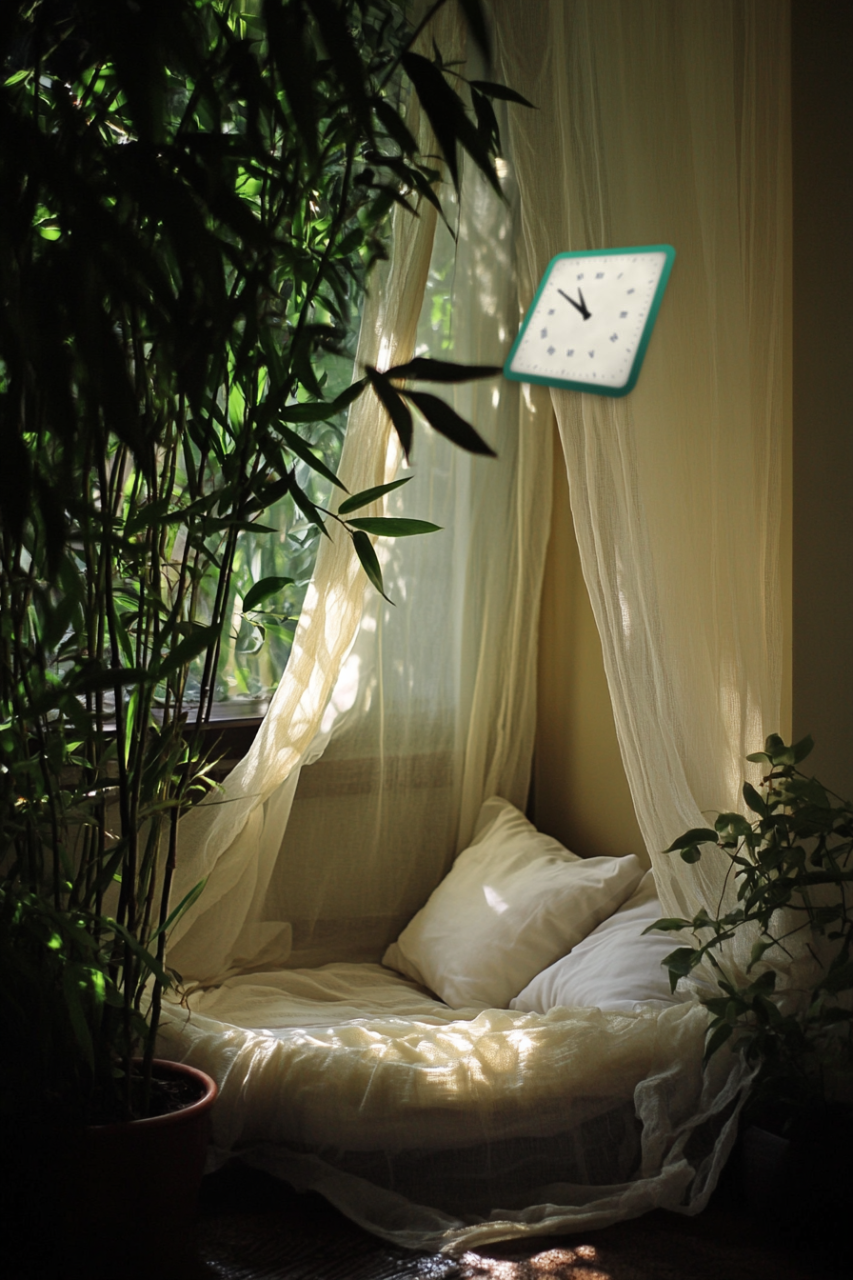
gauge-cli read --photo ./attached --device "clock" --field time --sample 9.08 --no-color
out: 10.50
